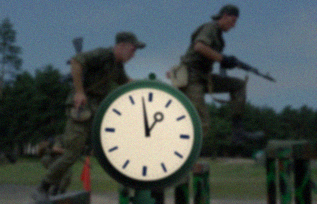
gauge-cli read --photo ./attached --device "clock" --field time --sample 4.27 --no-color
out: 12.58
